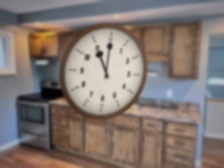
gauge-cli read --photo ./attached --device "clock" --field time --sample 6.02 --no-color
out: 11.00
